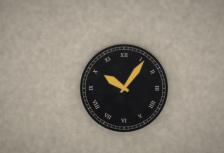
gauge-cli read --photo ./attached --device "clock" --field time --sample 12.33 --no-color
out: 10.06
